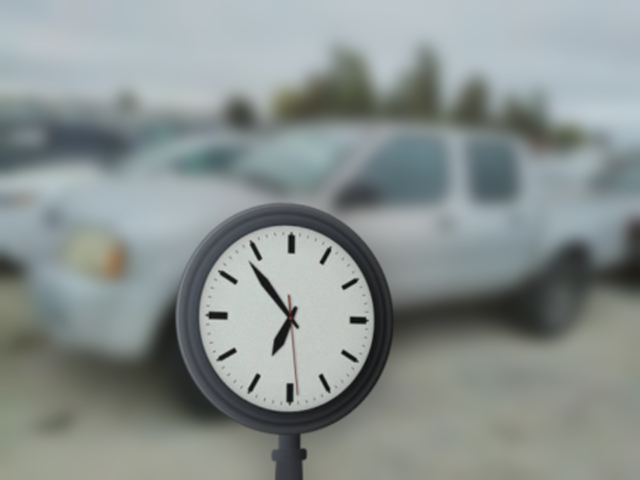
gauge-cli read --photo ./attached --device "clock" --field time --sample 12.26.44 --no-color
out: 6.53.29
